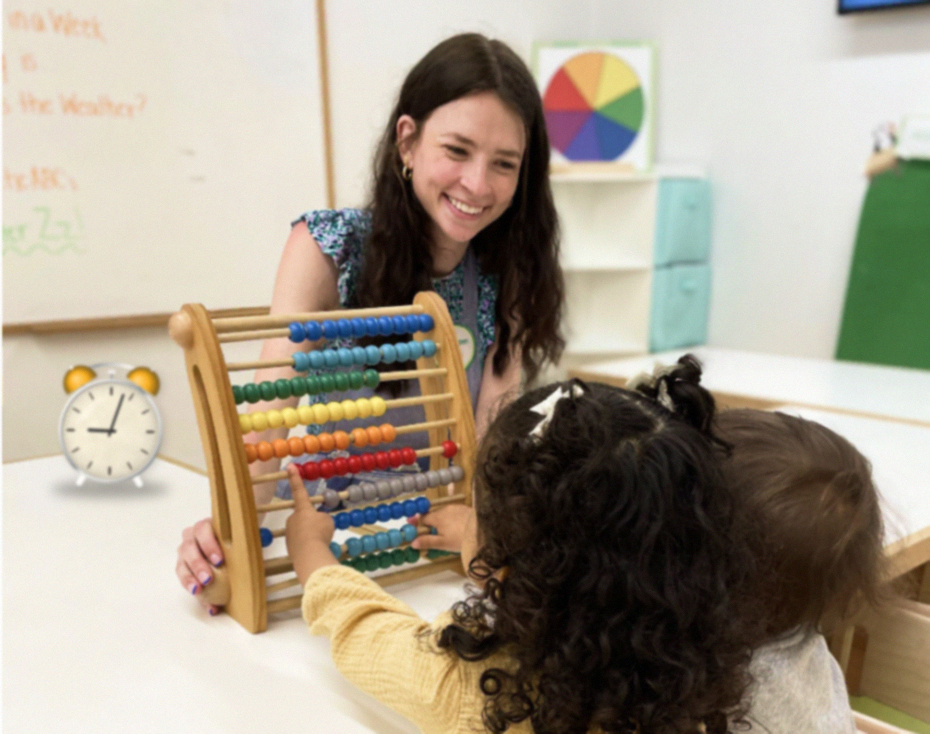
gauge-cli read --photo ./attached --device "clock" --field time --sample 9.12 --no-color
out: 9.03
